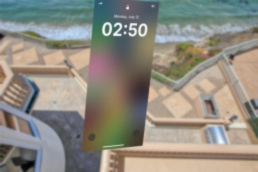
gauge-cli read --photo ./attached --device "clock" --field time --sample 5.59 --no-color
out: 2.50
